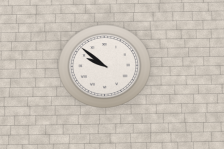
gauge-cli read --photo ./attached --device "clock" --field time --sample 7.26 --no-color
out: 9.52
